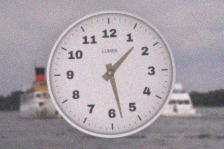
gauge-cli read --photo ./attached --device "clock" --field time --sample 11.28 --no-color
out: 1.28
